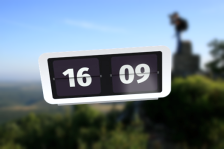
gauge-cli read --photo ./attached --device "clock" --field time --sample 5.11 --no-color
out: 16.09
